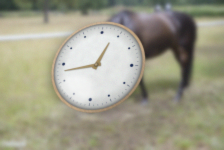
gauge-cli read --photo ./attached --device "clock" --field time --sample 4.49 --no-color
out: 12.43
